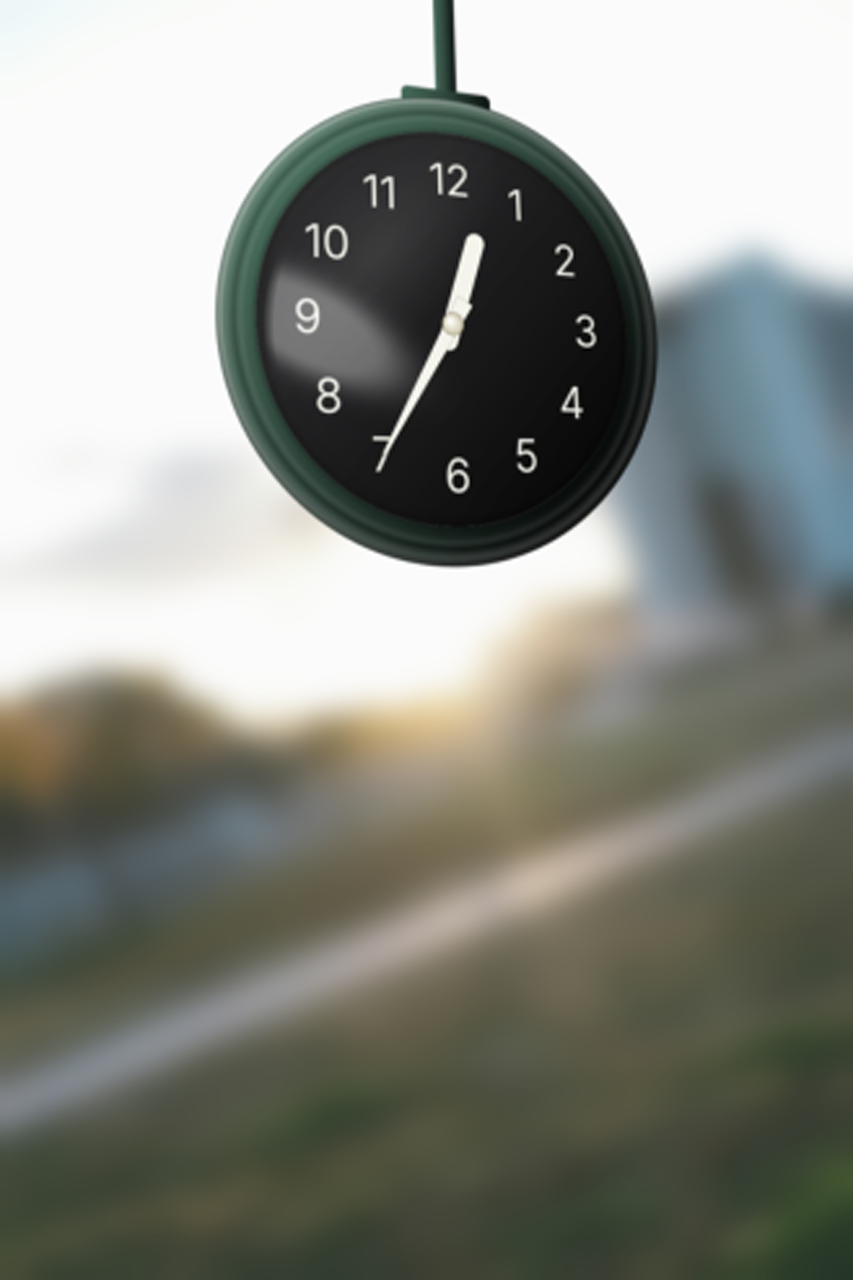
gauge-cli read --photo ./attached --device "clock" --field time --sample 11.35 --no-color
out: 12.35
